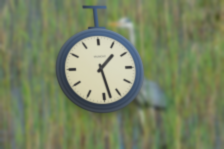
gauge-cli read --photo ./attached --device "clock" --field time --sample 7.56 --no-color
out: 1.28
